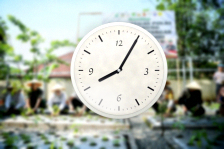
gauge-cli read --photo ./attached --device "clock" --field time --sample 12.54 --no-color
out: 8.05
